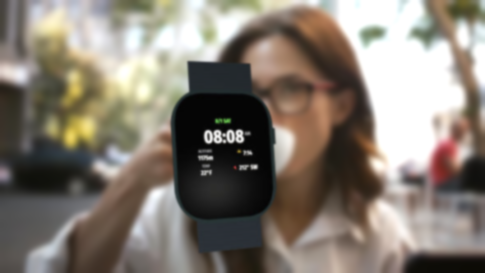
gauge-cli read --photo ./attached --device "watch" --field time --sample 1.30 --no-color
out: 8.08
